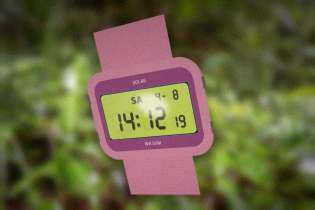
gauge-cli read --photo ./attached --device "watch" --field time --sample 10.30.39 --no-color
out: 14.12.19
